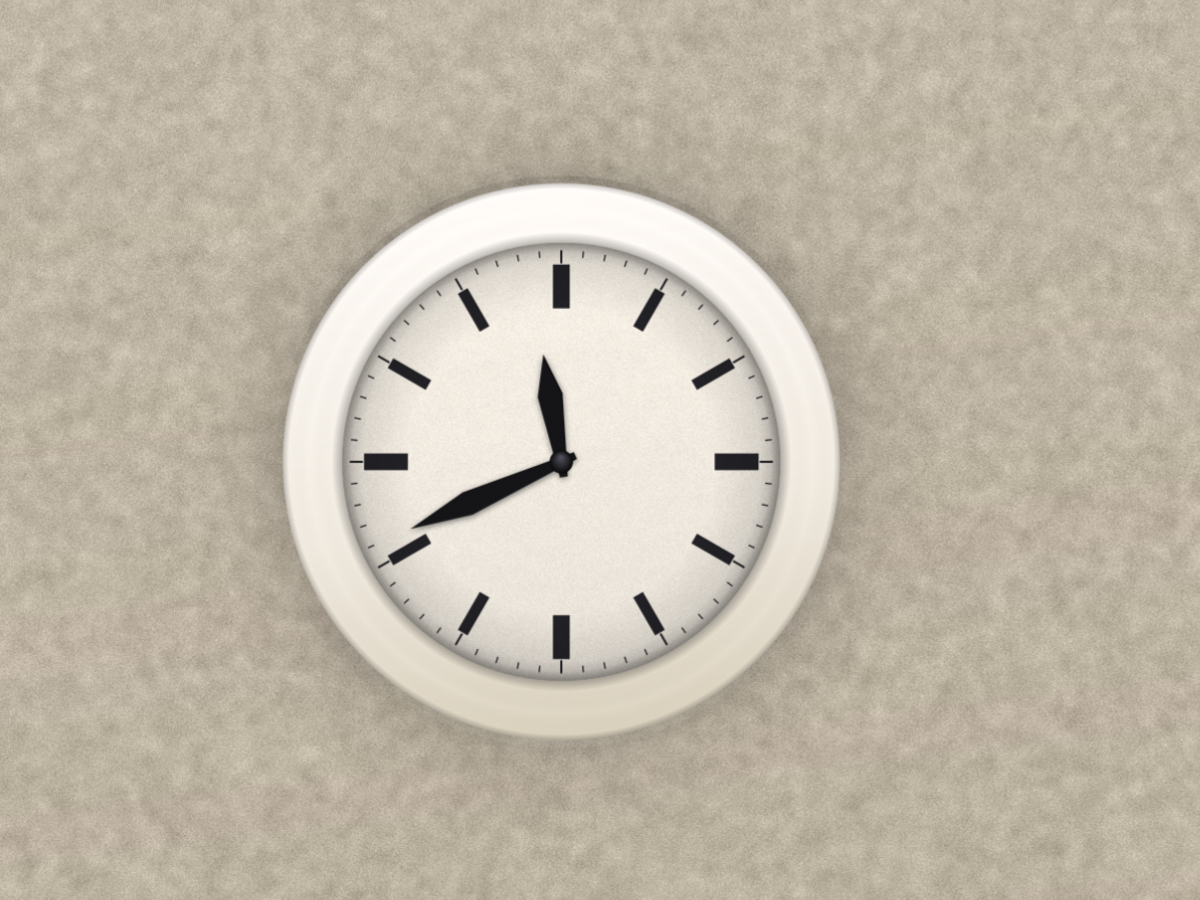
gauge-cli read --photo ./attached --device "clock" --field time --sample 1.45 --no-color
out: 11.41
